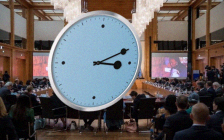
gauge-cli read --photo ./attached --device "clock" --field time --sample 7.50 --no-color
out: 3.11
